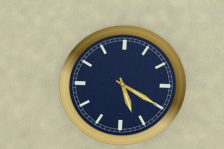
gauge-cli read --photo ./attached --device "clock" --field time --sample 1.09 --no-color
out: 5.20
